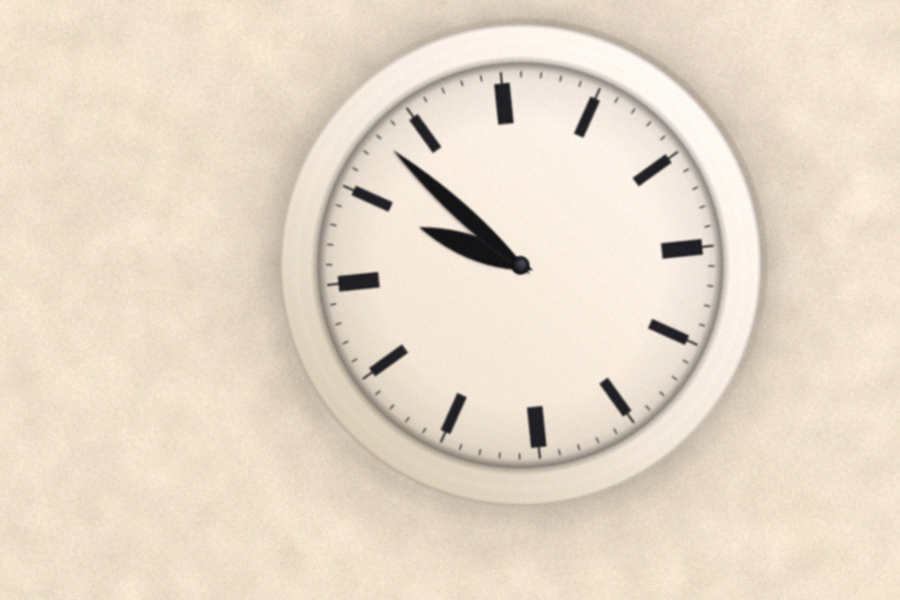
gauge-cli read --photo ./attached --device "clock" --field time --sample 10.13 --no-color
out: 9.53
